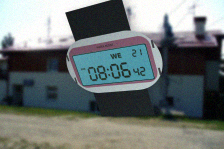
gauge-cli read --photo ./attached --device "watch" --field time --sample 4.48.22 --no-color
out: 8.06.42
